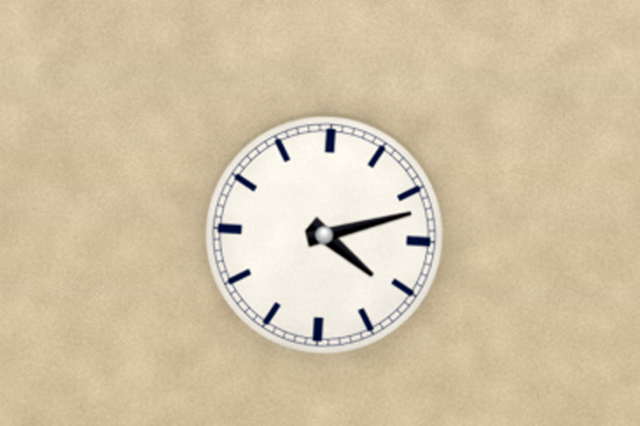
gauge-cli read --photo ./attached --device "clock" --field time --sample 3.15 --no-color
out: 4.12
